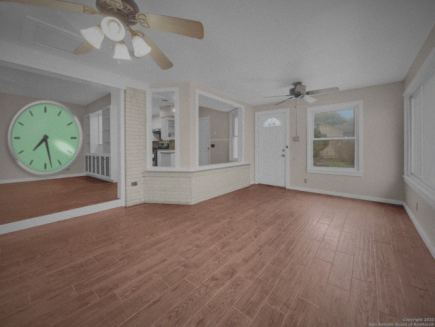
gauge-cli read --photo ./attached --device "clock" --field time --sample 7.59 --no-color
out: 7.28
